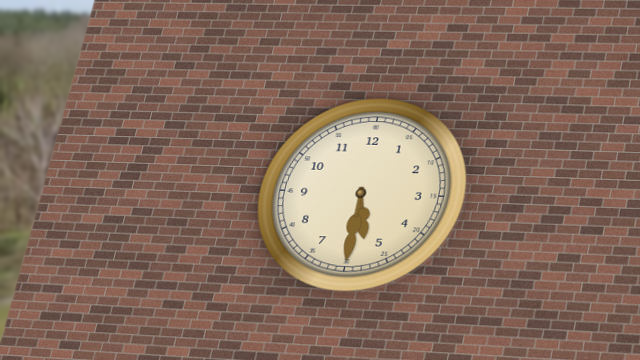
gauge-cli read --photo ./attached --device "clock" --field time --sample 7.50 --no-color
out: 5.30
